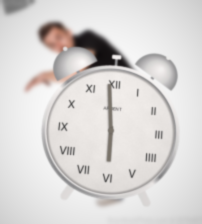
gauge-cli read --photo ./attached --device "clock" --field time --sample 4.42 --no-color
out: 5.59
